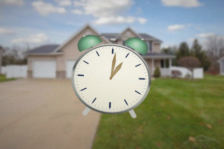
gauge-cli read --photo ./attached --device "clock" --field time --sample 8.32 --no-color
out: 1.01
